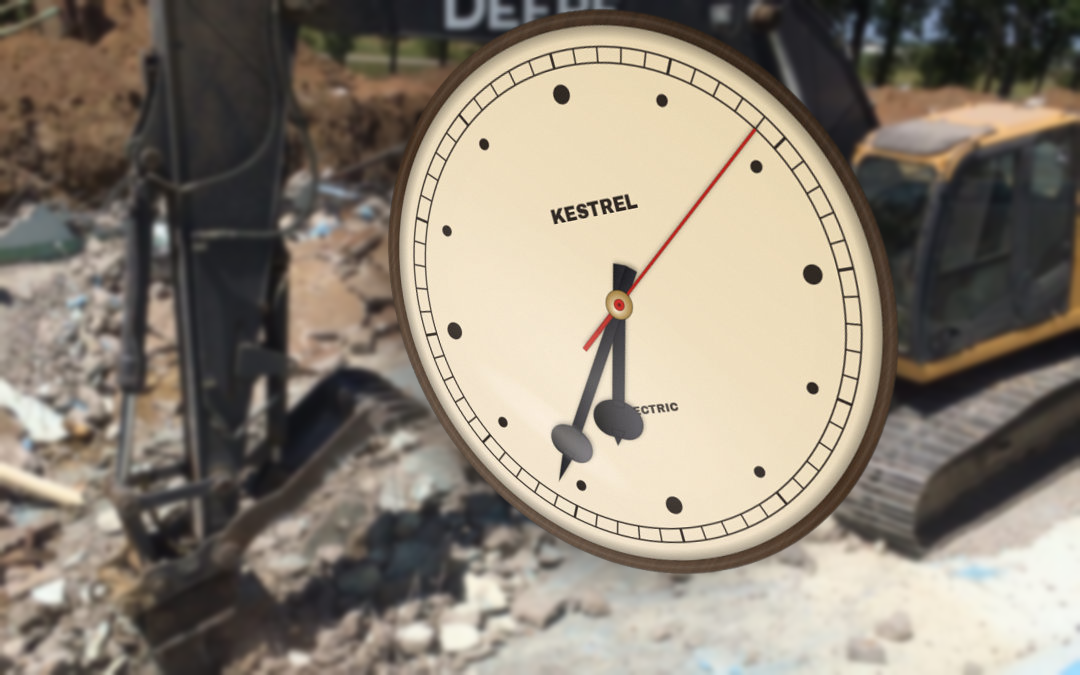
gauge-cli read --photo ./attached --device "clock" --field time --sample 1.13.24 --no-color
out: 6.36.09
